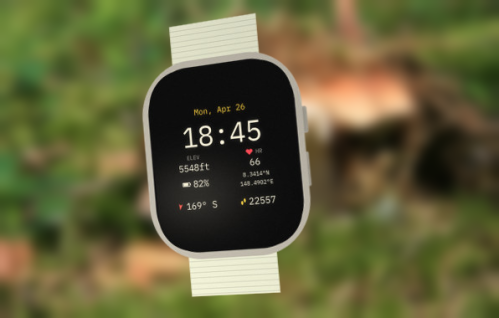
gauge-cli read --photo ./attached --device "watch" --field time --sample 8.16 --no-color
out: 18.45
